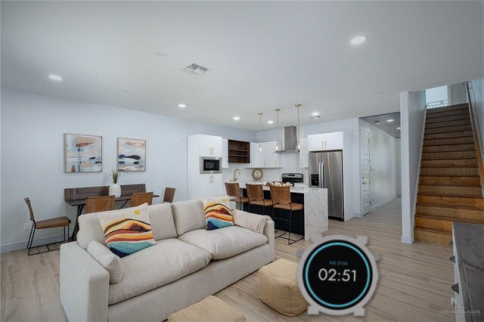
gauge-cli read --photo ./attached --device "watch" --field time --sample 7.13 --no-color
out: 2.51
